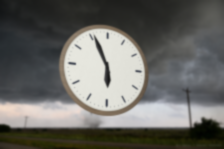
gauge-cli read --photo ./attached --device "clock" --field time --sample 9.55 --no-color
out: 5.56
